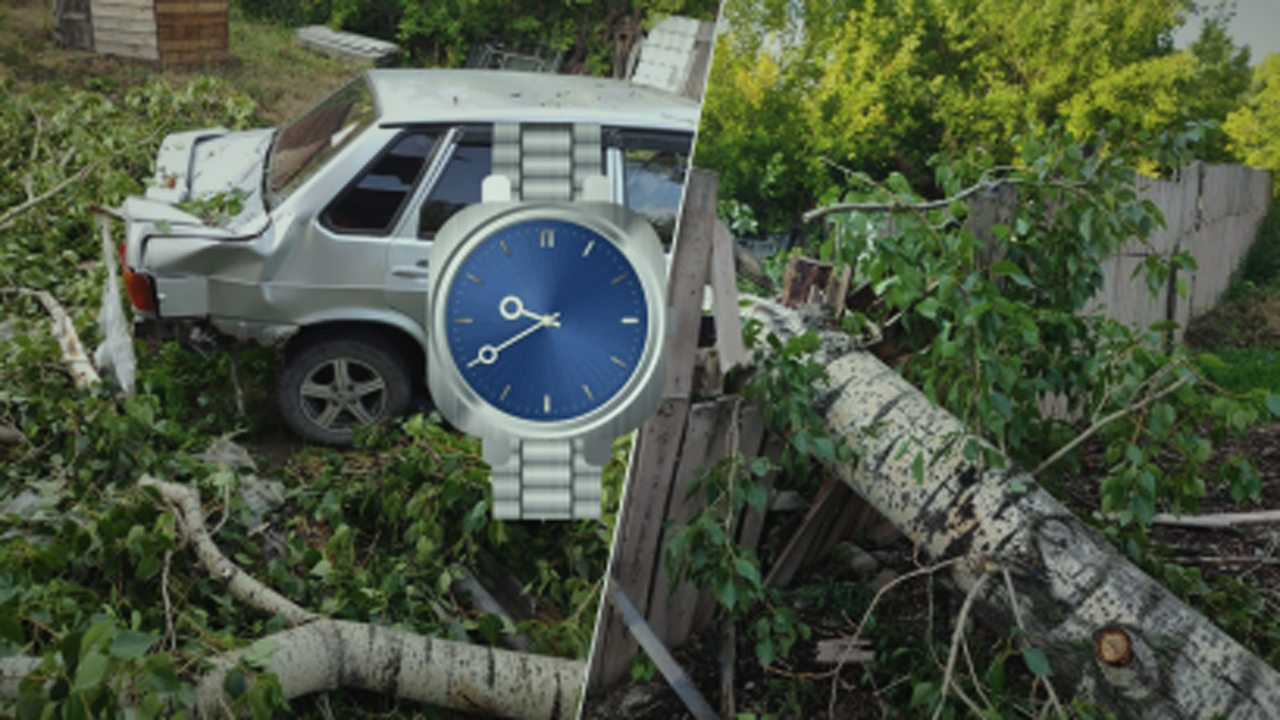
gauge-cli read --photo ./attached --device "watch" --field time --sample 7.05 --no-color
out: 9.40
